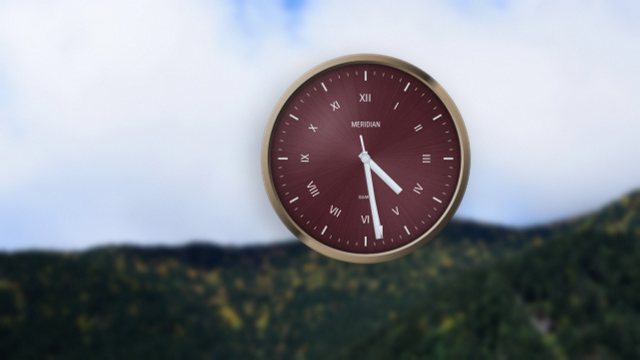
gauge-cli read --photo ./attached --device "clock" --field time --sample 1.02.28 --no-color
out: 4.28.28
